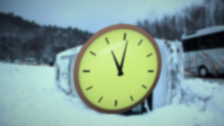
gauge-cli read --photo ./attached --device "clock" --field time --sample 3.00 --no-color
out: 11.01
